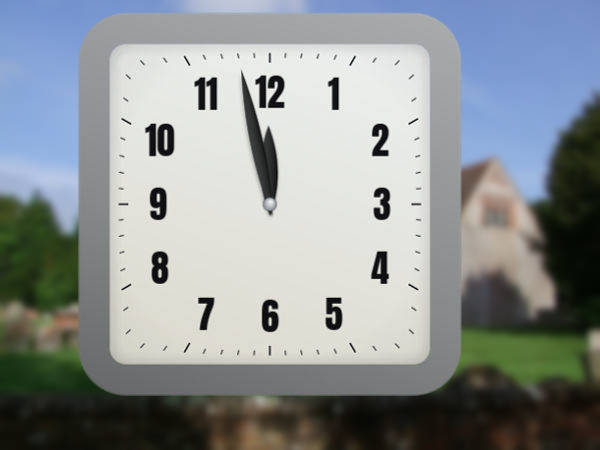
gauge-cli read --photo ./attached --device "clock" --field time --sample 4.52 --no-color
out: 11.58
